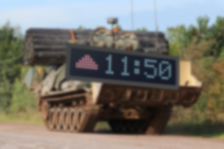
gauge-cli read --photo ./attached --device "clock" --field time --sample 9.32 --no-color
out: 11.50
